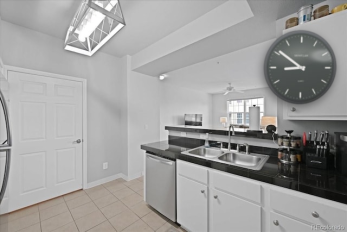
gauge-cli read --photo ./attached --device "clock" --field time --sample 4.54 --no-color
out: 8.51
